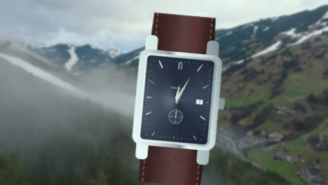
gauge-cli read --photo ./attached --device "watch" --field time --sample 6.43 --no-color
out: 12.04
